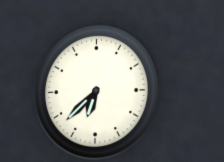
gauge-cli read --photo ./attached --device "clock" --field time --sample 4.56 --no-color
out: 6.38
